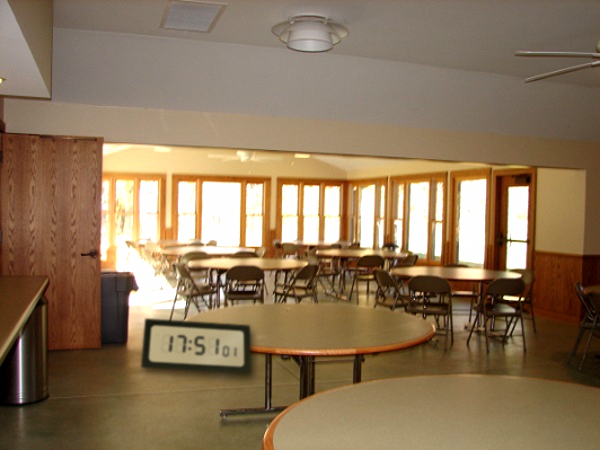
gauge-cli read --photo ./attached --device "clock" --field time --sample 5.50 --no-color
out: 17.51
